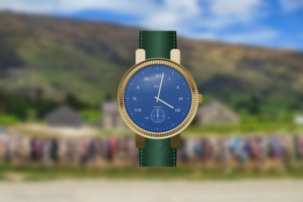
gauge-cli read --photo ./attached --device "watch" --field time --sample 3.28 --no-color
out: 4.02
